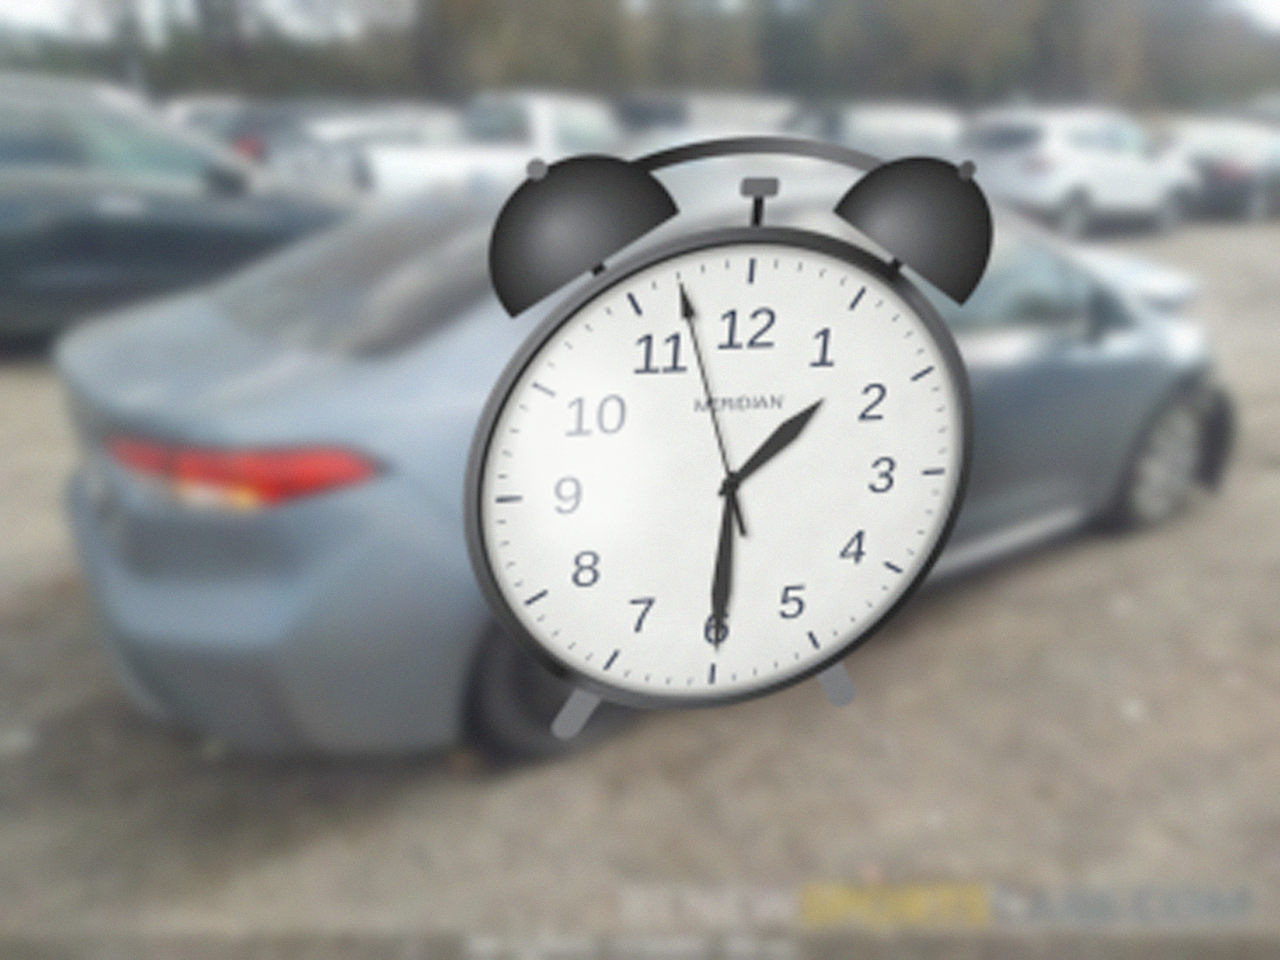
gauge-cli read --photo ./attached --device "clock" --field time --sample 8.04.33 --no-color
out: 1.29.57
